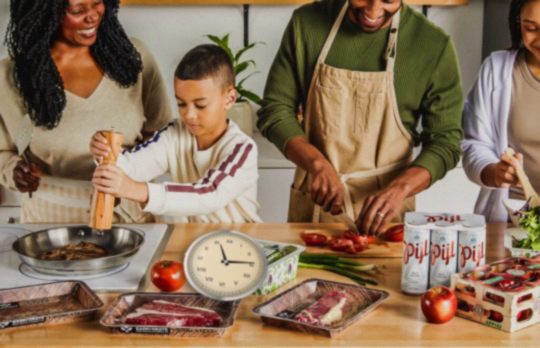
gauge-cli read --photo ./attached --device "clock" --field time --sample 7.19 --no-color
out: 11.14
